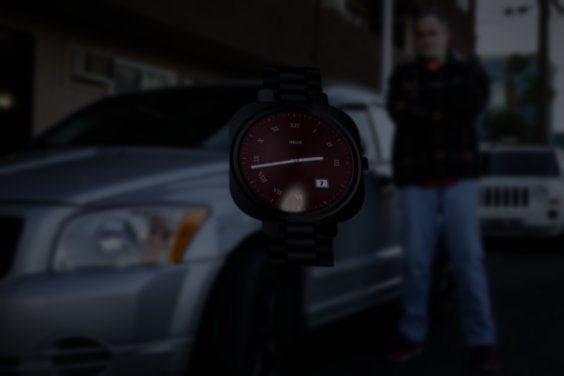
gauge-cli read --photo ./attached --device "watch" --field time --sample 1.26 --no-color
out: 2.43
